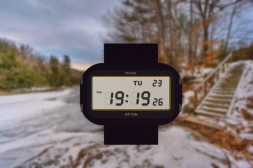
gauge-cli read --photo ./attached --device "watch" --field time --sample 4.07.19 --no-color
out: 19.19.26
